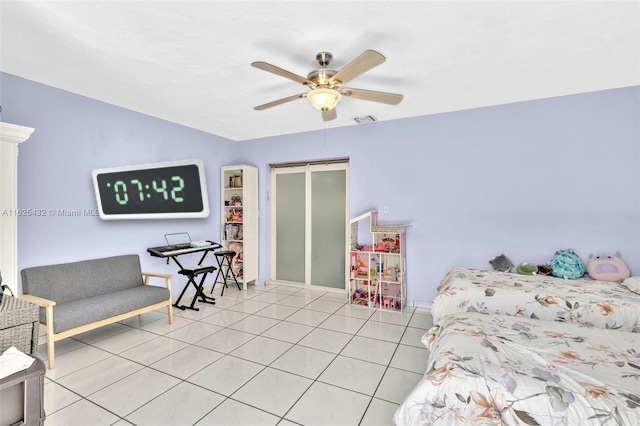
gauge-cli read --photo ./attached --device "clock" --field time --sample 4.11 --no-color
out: 7.42
